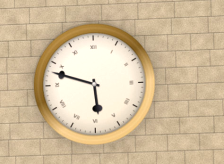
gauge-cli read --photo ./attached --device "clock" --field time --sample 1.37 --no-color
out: 5.48
